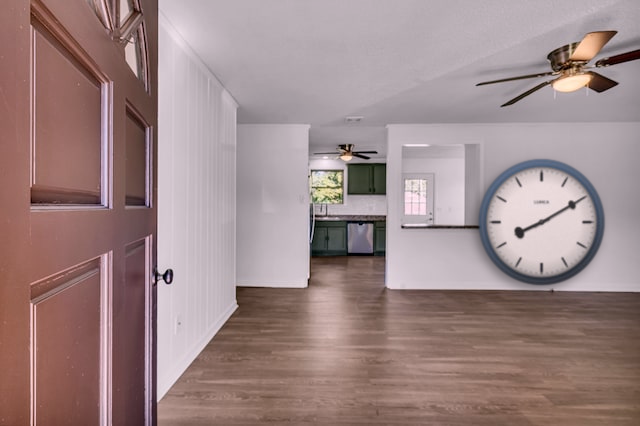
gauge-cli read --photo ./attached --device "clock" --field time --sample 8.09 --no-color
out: 8.10
